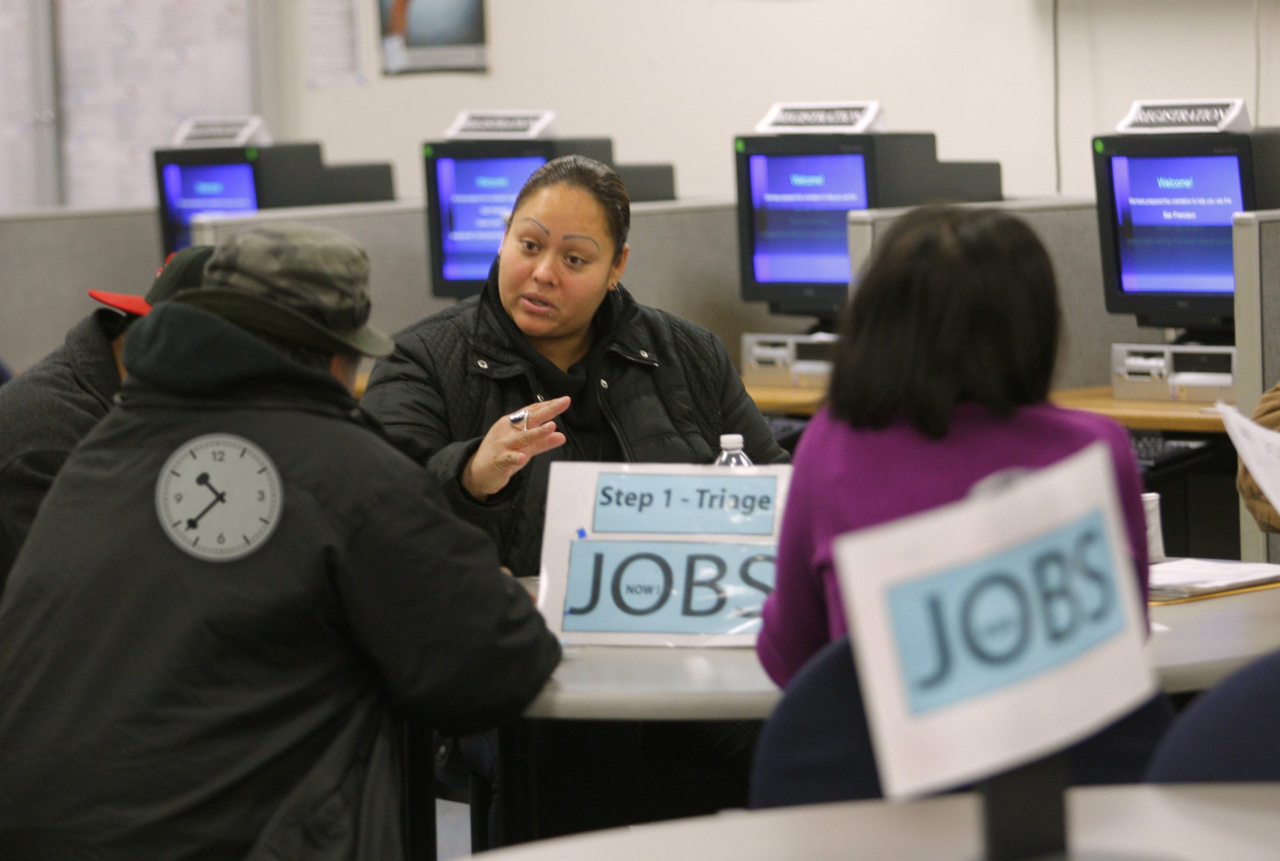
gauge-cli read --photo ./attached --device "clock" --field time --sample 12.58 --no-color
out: 10.38
